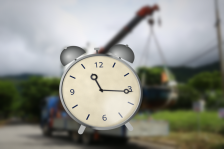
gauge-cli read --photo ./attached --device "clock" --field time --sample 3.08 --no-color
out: 11.16
